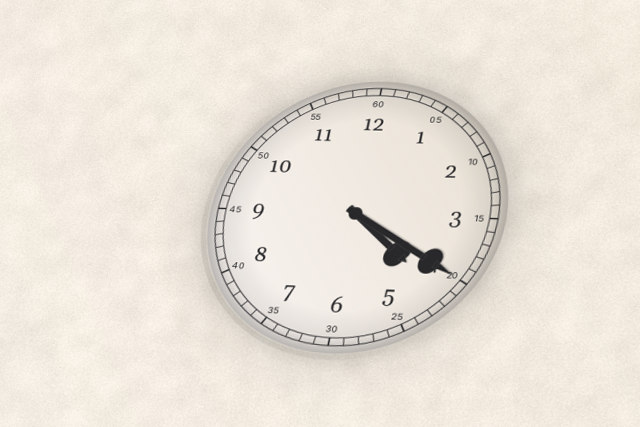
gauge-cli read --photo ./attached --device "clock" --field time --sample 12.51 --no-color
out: 4.20
